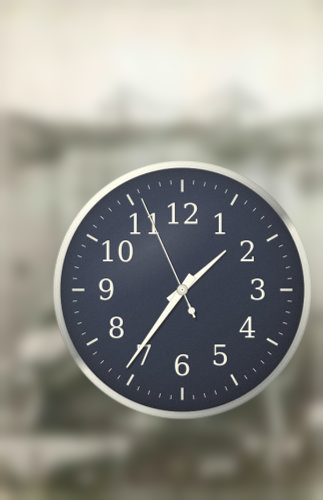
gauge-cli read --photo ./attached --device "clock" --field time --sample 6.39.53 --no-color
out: 1.35.56
